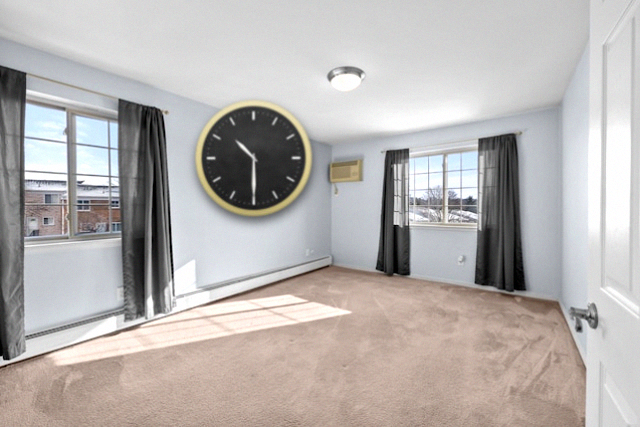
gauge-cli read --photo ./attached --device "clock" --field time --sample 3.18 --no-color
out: 10.30
